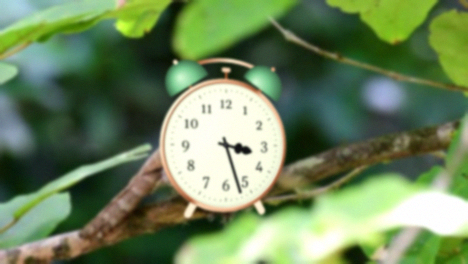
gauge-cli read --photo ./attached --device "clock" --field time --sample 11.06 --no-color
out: 3.27
